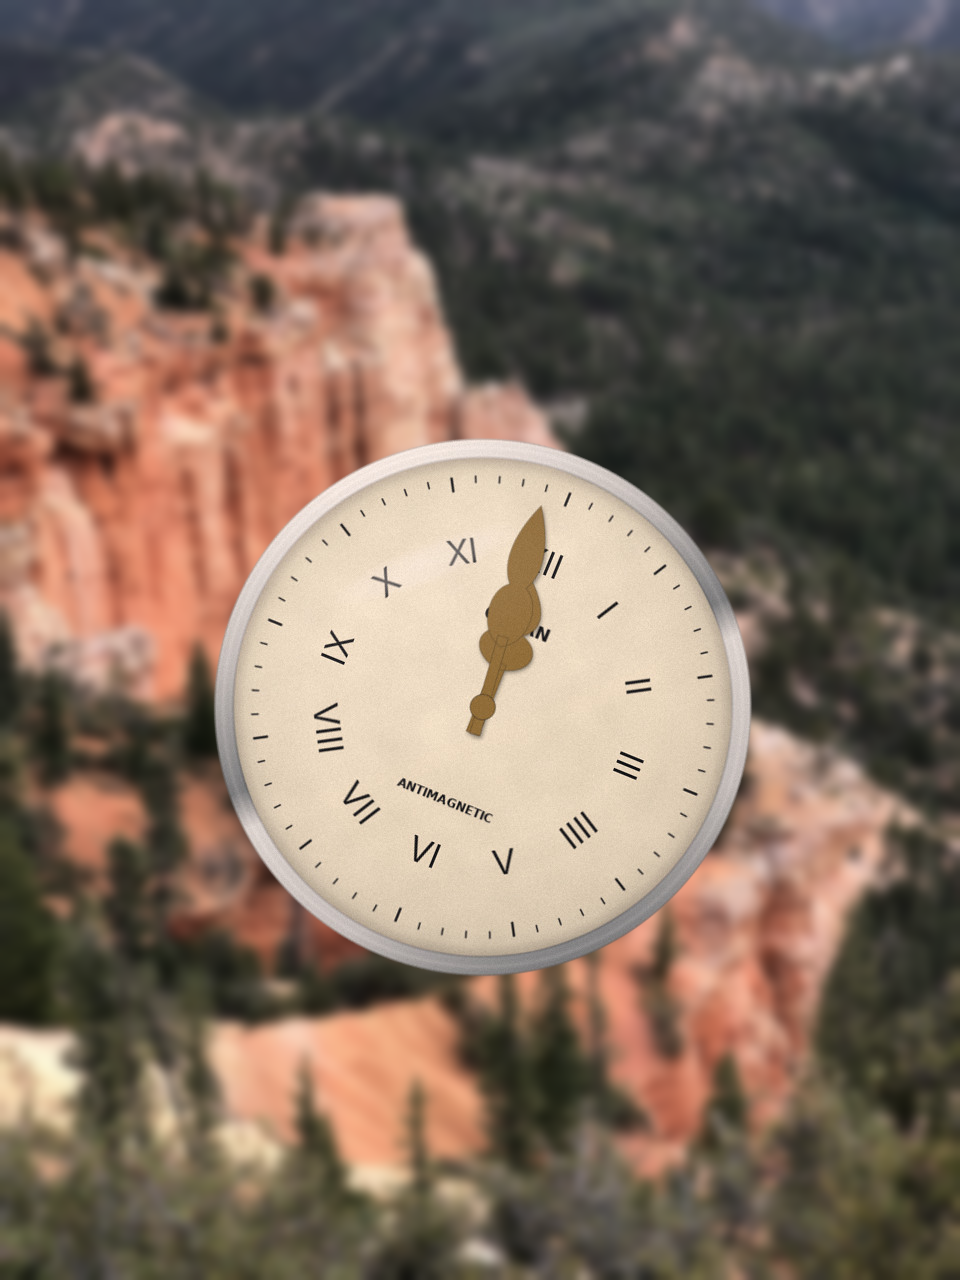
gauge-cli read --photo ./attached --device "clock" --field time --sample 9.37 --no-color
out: 11.59
